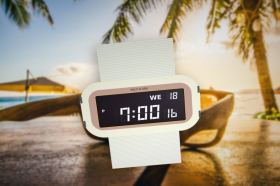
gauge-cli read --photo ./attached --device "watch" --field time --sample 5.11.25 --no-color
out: 7.00.16
